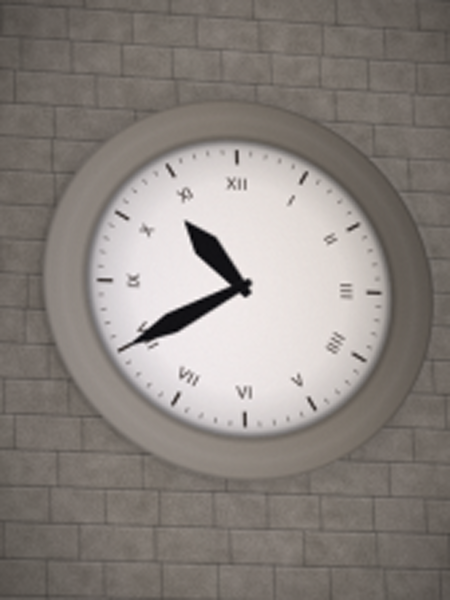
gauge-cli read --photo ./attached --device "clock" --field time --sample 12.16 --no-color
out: 10.40
